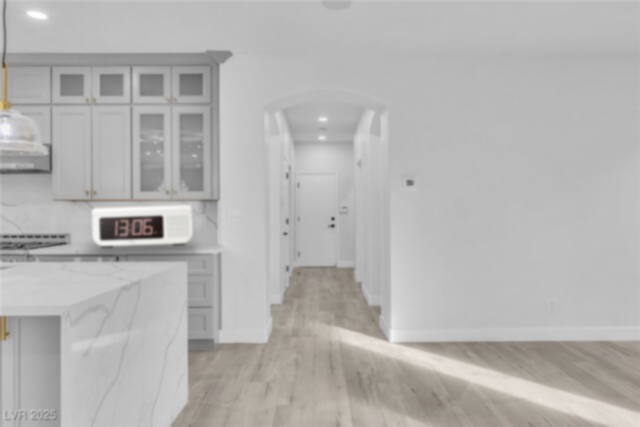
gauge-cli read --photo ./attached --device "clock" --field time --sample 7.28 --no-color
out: 13.06
